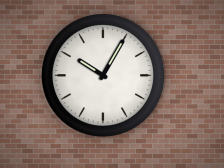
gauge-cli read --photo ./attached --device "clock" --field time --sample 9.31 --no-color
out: 10.05
